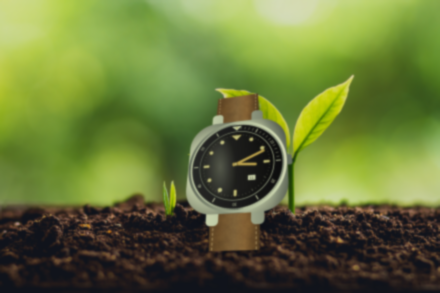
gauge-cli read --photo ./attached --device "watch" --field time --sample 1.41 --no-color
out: 3.11
